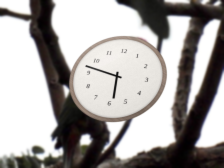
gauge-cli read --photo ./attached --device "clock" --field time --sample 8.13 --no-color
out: 5.47
